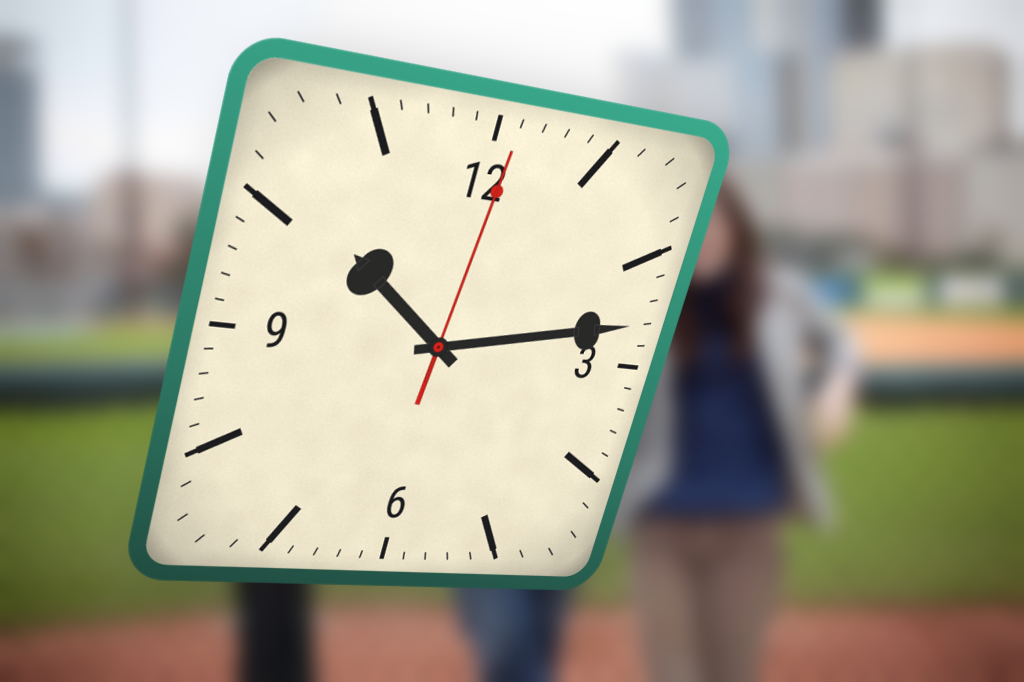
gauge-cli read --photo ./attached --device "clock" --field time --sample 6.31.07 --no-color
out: 10.13.01
